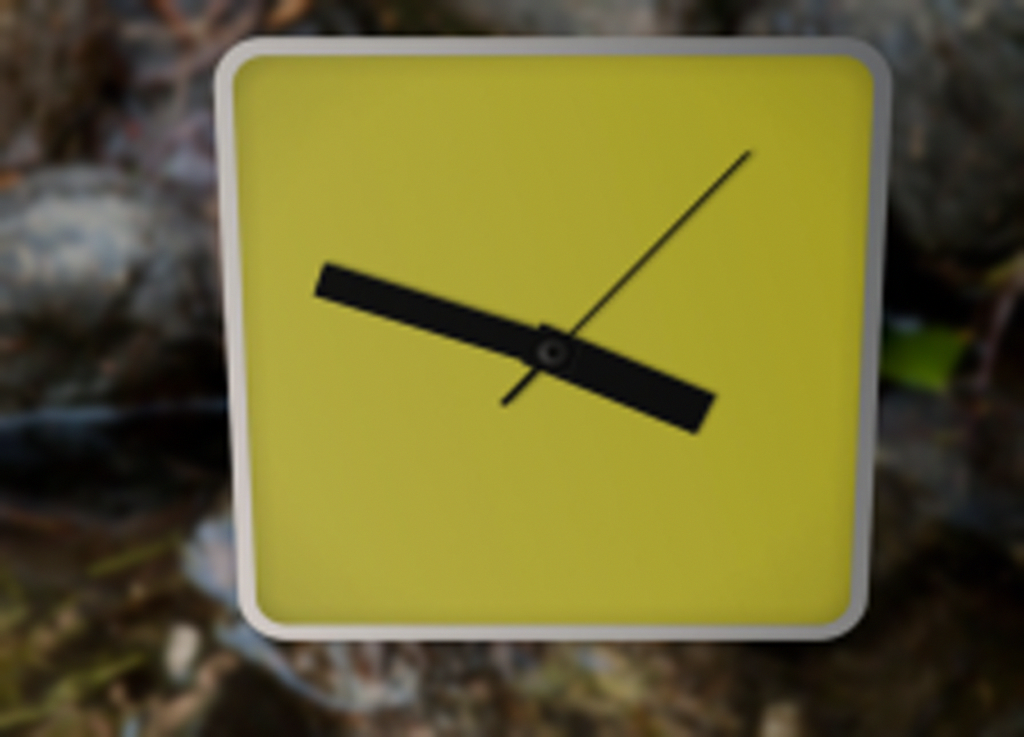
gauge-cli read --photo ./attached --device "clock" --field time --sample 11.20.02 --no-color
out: 3.48.07
